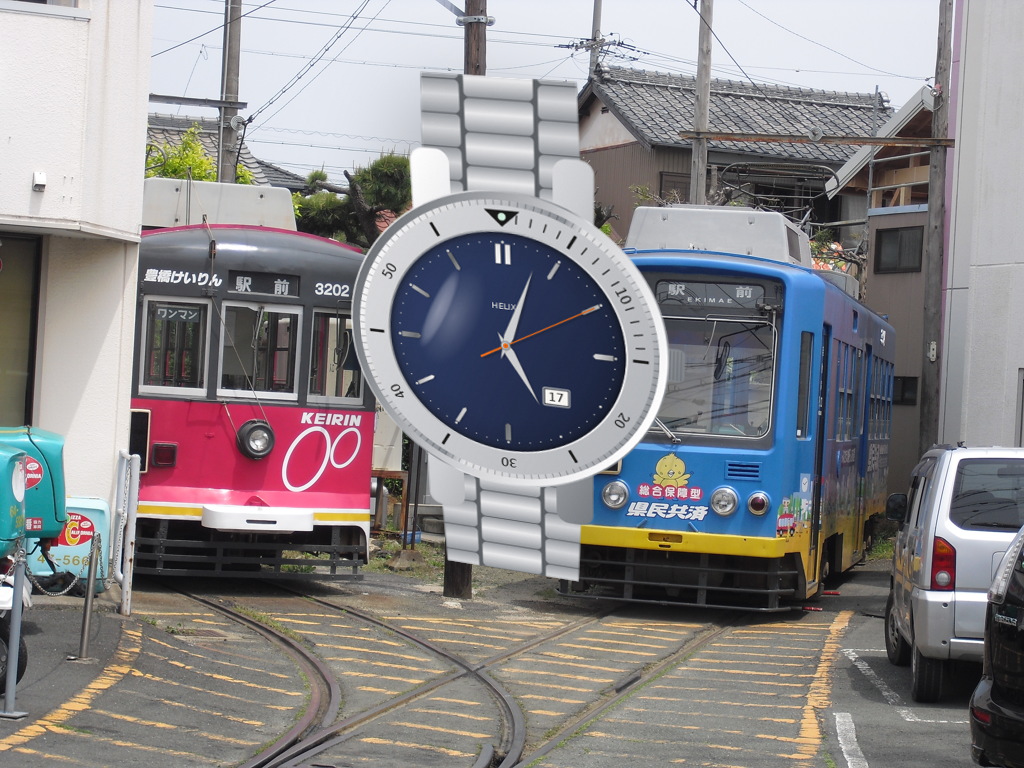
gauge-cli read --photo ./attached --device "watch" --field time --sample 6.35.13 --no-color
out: 5.03.10
